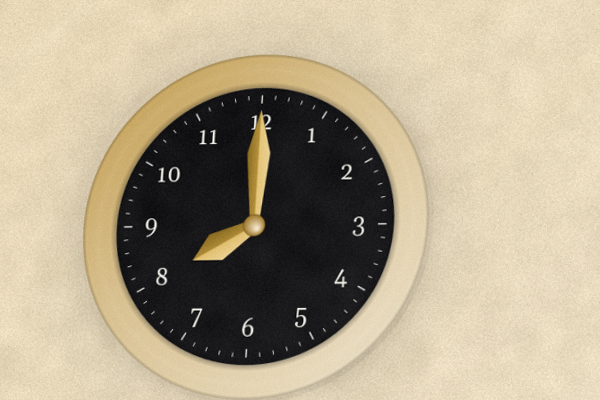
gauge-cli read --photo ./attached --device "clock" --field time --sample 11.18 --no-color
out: 8.00
